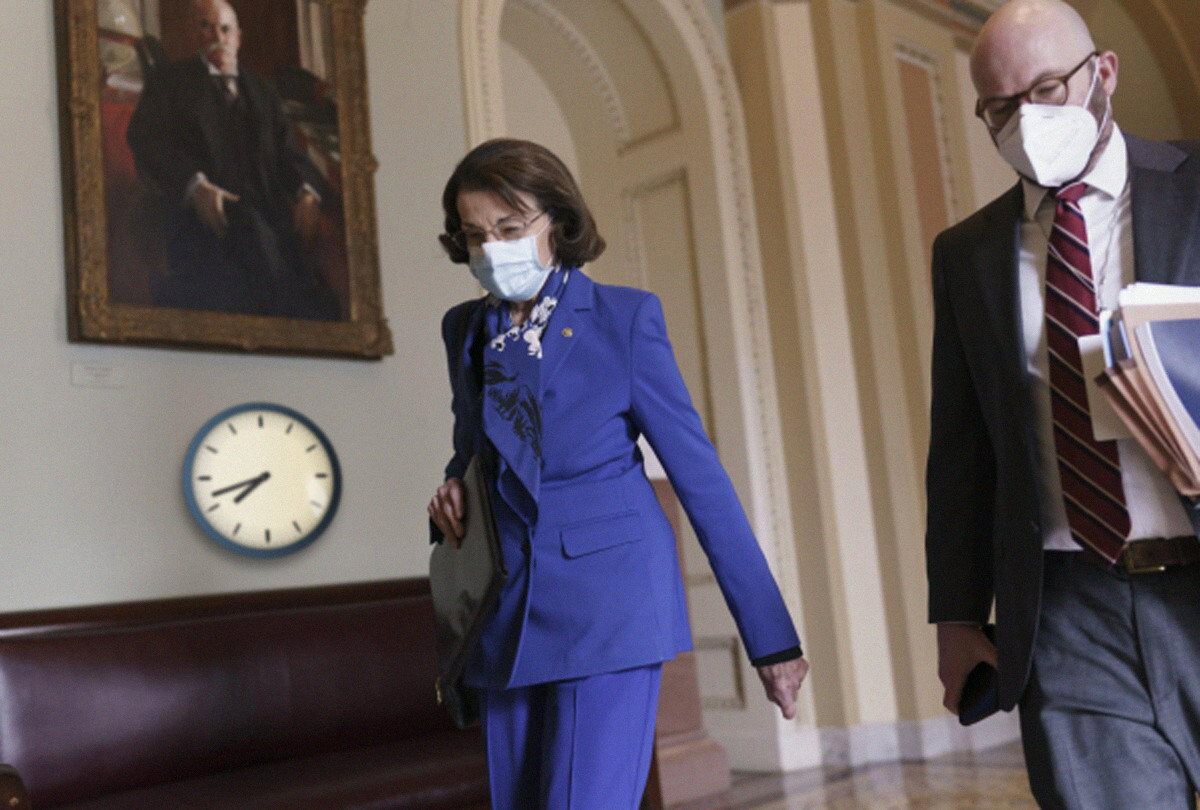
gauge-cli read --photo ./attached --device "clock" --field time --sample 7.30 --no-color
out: 7.42
